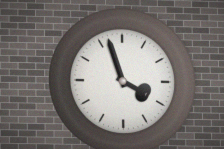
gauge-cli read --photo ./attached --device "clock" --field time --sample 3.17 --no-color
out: 3.57
